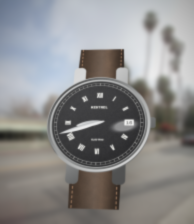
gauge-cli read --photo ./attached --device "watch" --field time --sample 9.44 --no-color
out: 8.42
